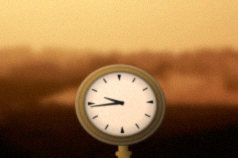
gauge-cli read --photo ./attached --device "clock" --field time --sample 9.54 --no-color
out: 9.44
